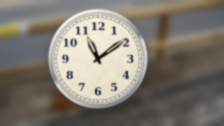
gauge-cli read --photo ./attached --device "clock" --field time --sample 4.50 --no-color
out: 11.09
